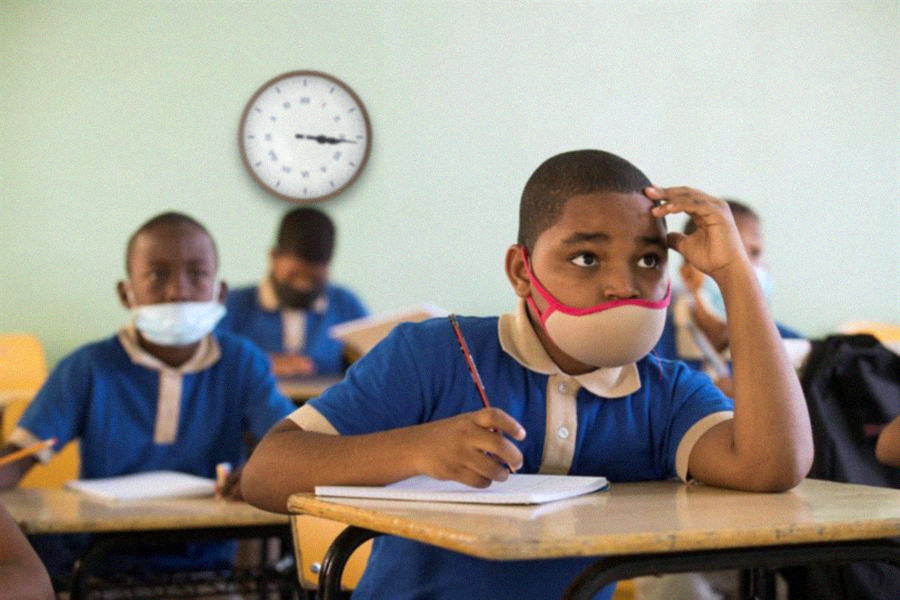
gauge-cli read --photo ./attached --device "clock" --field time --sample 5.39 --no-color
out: 3.16
